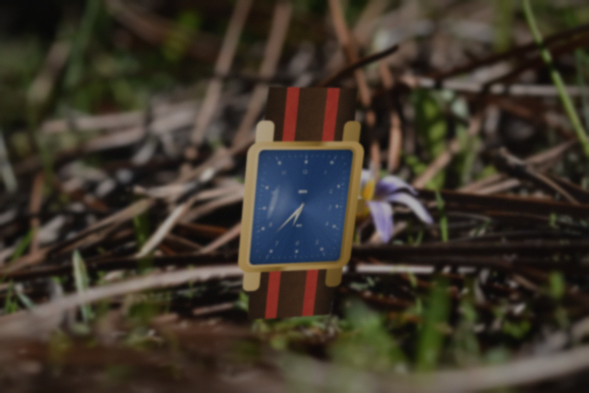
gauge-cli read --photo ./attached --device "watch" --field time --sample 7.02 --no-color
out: 6.37
